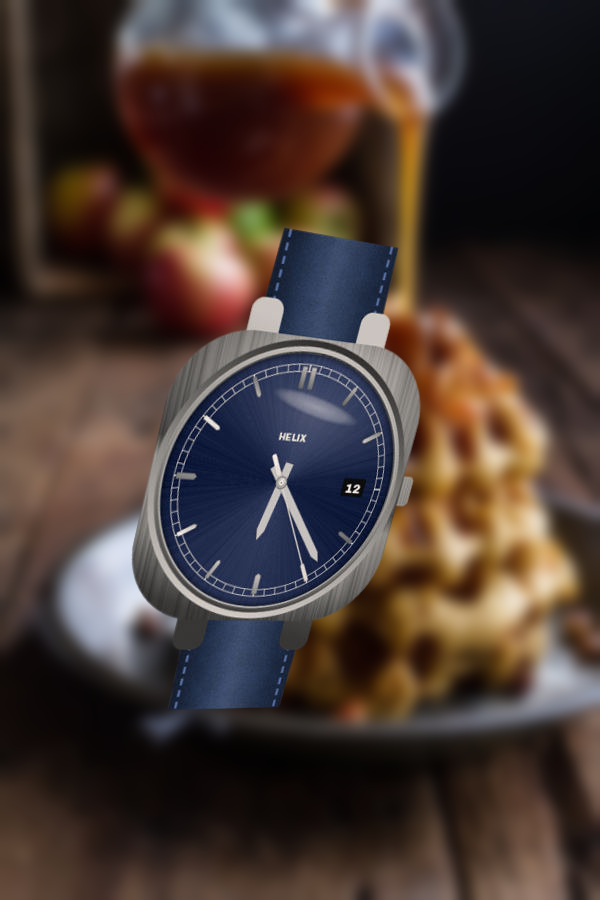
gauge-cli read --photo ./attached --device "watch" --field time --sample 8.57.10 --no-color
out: 6.23.25
